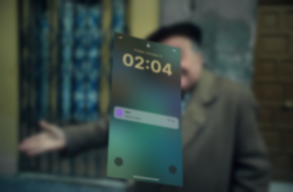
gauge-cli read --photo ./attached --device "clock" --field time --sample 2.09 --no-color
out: 2.04
